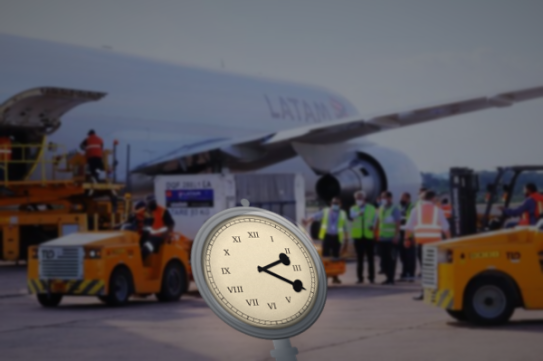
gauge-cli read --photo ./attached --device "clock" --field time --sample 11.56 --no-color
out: 2.20
